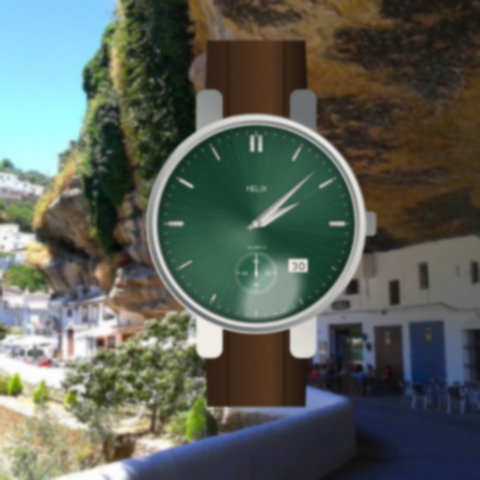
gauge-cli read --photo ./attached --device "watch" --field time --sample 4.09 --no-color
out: 2.08
